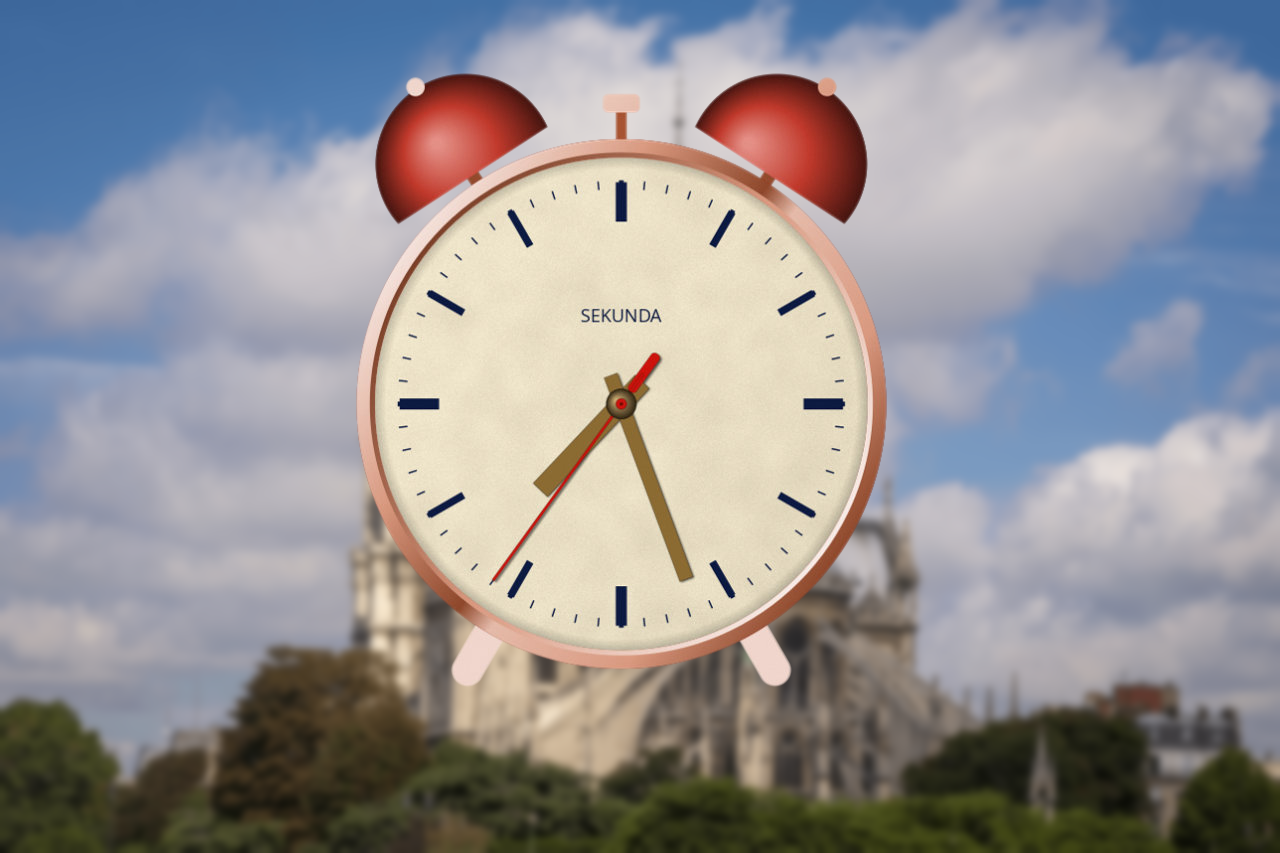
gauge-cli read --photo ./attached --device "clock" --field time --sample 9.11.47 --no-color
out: 7.26.36
